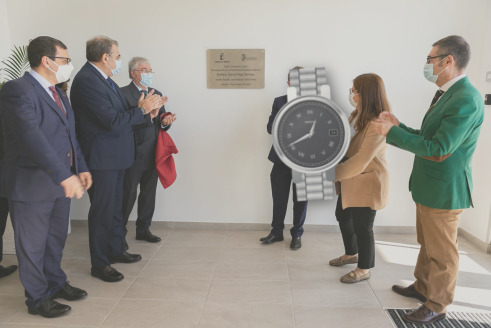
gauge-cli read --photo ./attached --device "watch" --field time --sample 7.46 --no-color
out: 12.41
